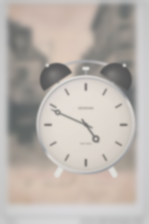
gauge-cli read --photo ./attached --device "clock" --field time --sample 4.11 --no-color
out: 4.49
